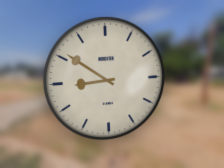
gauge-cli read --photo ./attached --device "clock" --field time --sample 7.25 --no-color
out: 8.51
